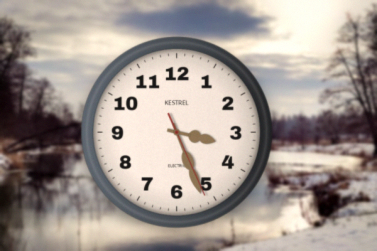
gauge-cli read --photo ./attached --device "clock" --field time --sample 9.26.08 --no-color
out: 3.26.26
